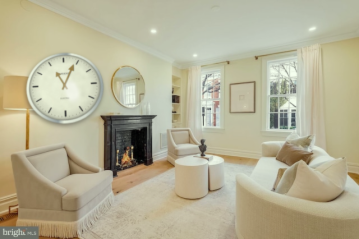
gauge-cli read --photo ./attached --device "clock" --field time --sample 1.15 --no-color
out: 11.04
